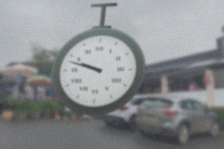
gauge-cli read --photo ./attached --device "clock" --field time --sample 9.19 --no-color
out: 9.48
